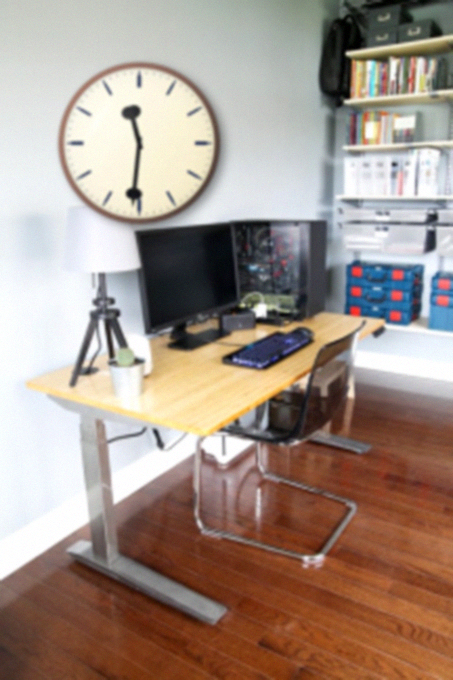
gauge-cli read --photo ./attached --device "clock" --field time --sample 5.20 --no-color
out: 11.31
